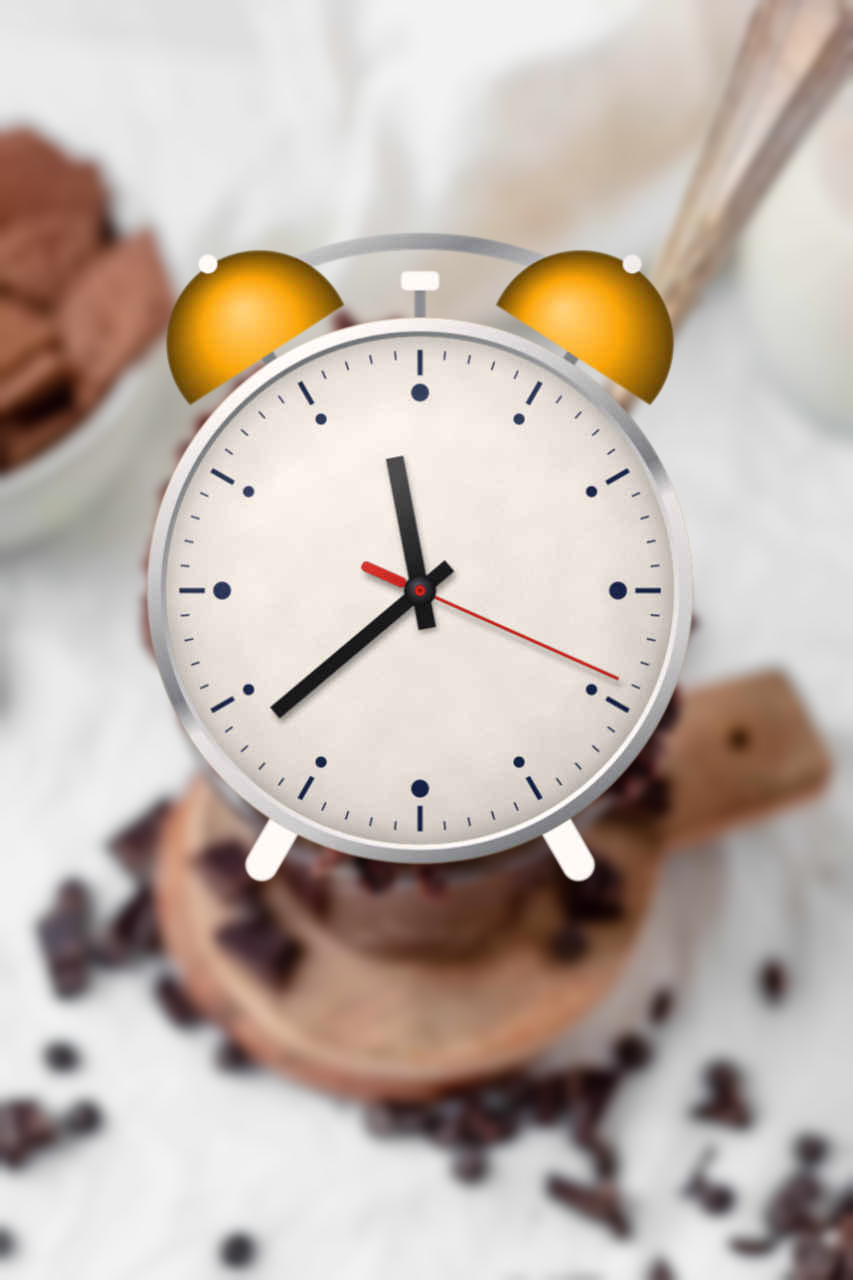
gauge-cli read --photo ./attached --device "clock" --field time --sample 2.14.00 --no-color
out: 11.38.19
